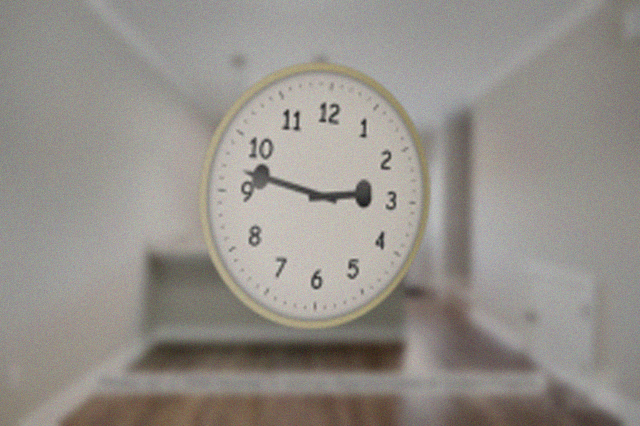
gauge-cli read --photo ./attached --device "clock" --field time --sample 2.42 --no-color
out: 2.47
